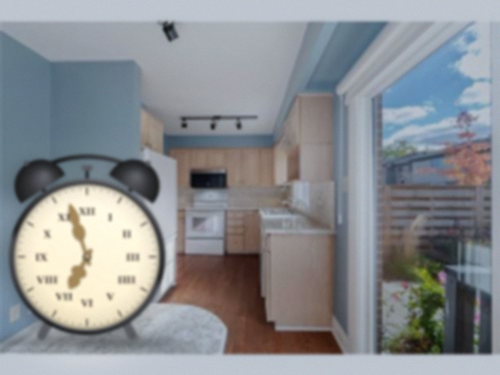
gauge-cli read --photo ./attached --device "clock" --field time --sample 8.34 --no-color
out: 6.57
